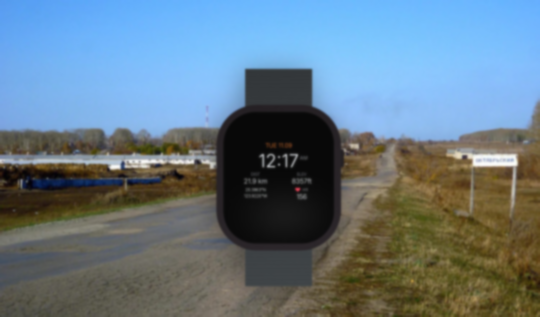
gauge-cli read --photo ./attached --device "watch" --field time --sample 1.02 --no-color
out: 12.17
